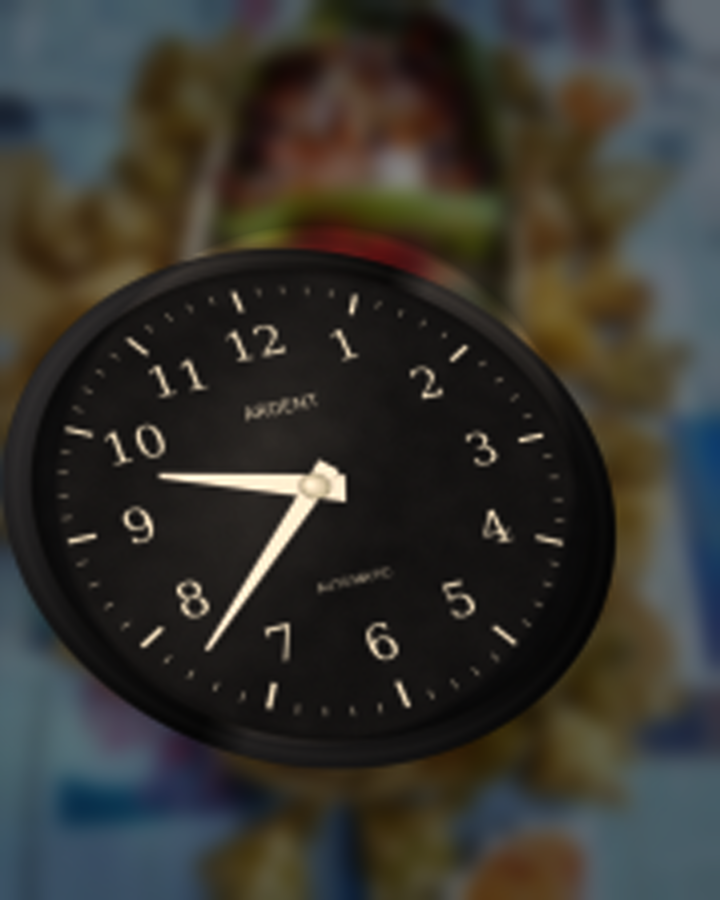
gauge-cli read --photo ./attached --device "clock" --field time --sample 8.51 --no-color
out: 9.38
